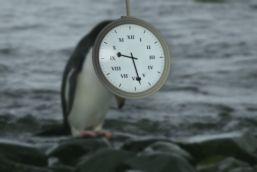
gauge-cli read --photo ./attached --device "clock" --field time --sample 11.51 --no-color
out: 9.28
